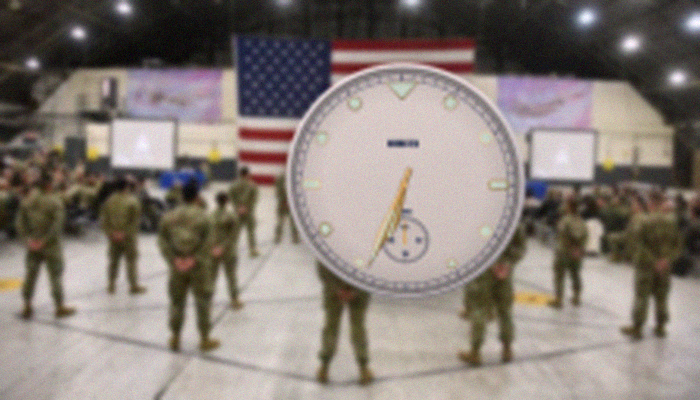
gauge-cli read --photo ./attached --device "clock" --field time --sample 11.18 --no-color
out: 6.34
